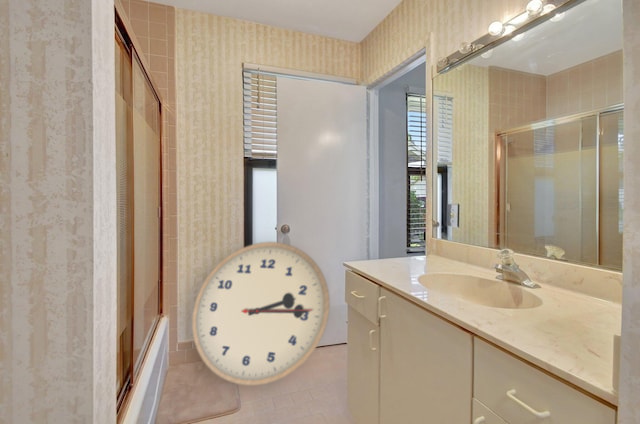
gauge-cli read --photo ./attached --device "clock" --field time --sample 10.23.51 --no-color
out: 2.14.14
